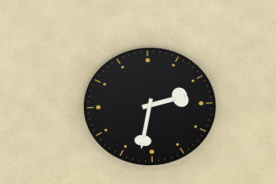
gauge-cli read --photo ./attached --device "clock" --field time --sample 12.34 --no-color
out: 2.32
